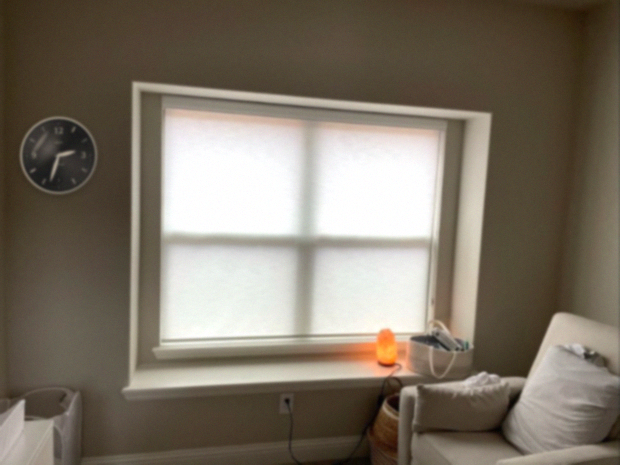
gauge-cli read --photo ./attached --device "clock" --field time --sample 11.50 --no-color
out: 2.33
